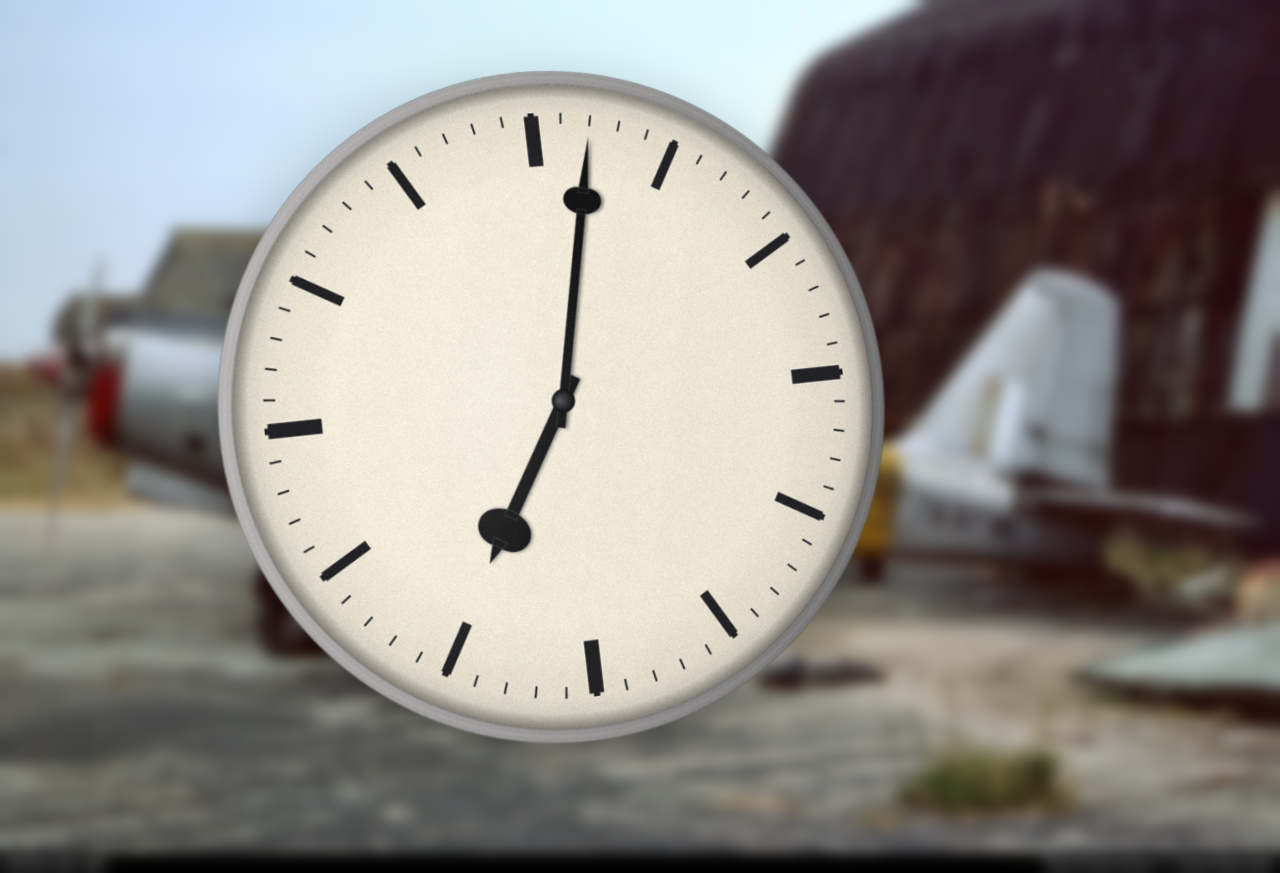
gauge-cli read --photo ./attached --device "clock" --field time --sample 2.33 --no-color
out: 7.02
